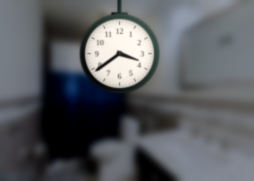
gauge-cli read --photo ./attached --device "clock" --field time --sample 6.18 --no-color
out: 3.39
